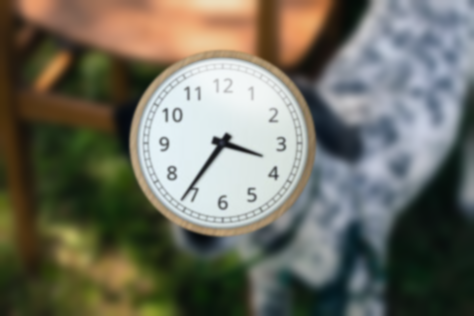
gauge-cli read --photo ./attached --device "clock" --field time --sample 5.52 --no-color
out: 3.36
